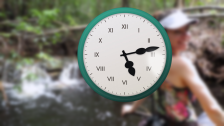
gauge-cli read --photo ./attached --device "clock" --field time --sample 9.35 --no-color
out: 5.13
